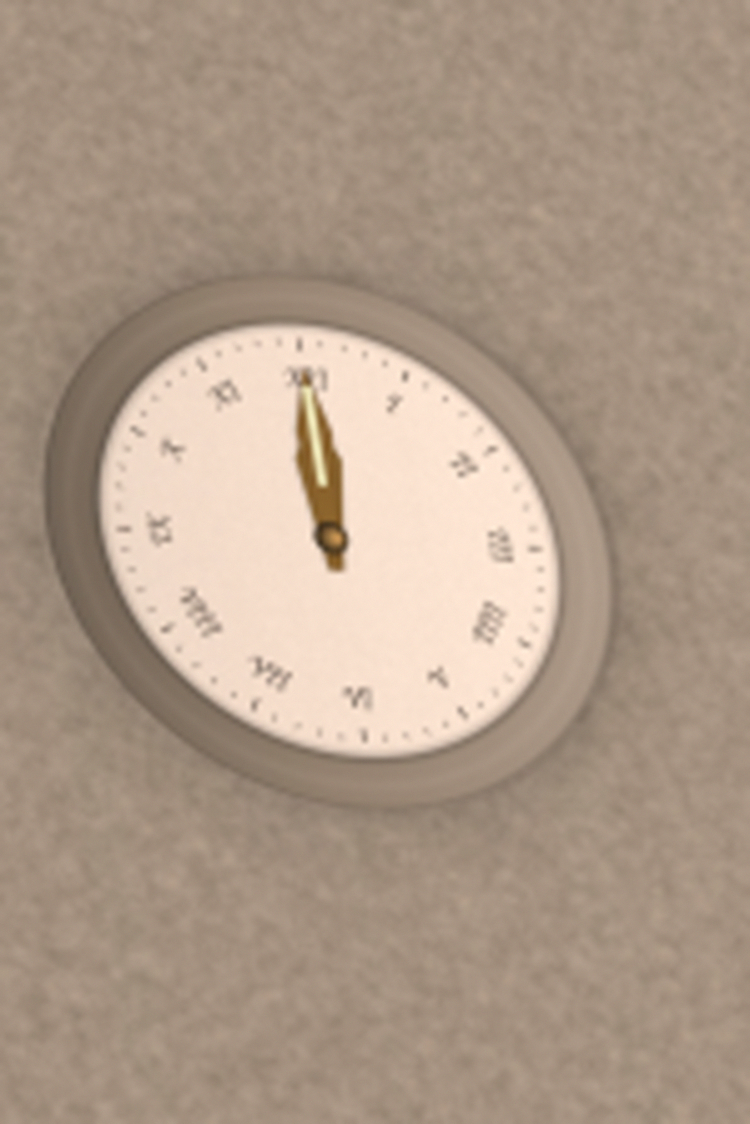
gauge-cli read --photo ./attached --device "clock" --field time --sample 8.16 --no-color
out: 12.00
